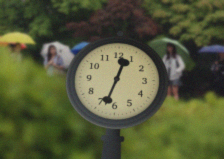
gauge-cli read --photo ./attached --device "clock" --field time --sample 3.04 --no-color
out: 12.33
